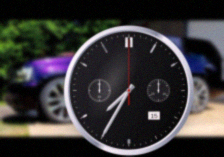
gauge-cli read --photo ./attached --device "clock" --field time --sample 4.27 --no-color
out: 7.35
